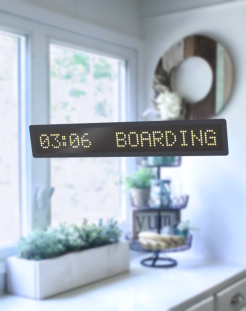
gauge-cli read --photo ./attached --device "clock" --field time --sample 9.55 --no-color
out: 3.06
